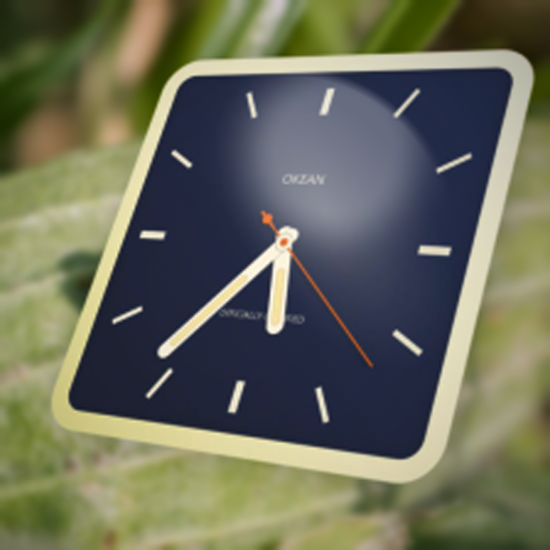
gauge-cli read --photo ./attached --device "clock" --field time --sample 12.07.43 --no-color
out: 5.36.22
